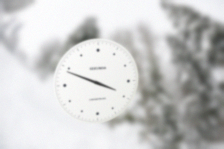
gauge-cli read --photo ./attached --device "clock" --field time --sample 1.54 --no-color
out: 3.49
